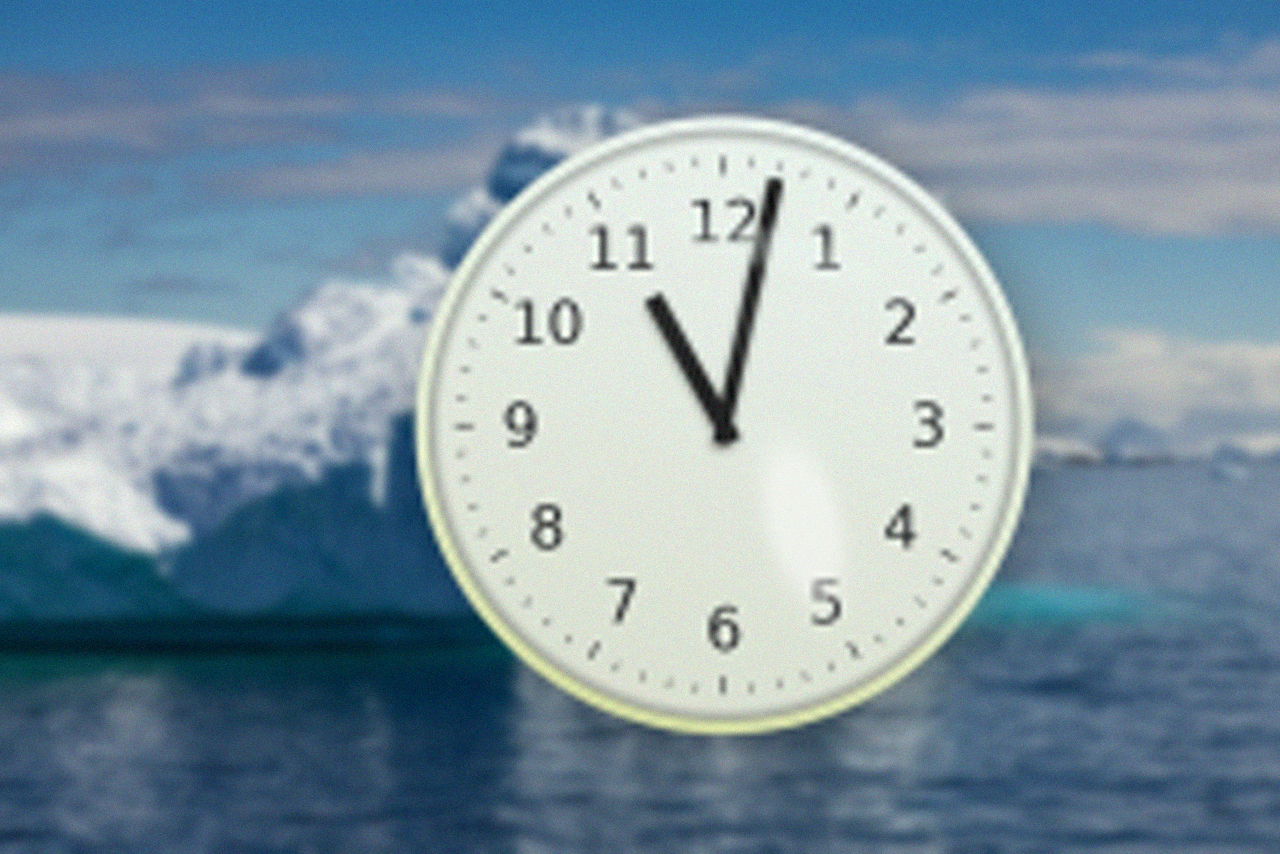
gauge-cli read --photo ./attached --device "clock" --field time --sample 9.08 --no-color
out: 11.02
